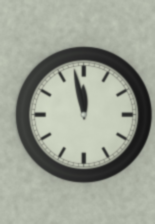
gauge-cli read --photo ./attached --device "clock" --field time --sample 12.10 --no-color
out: 11.58
